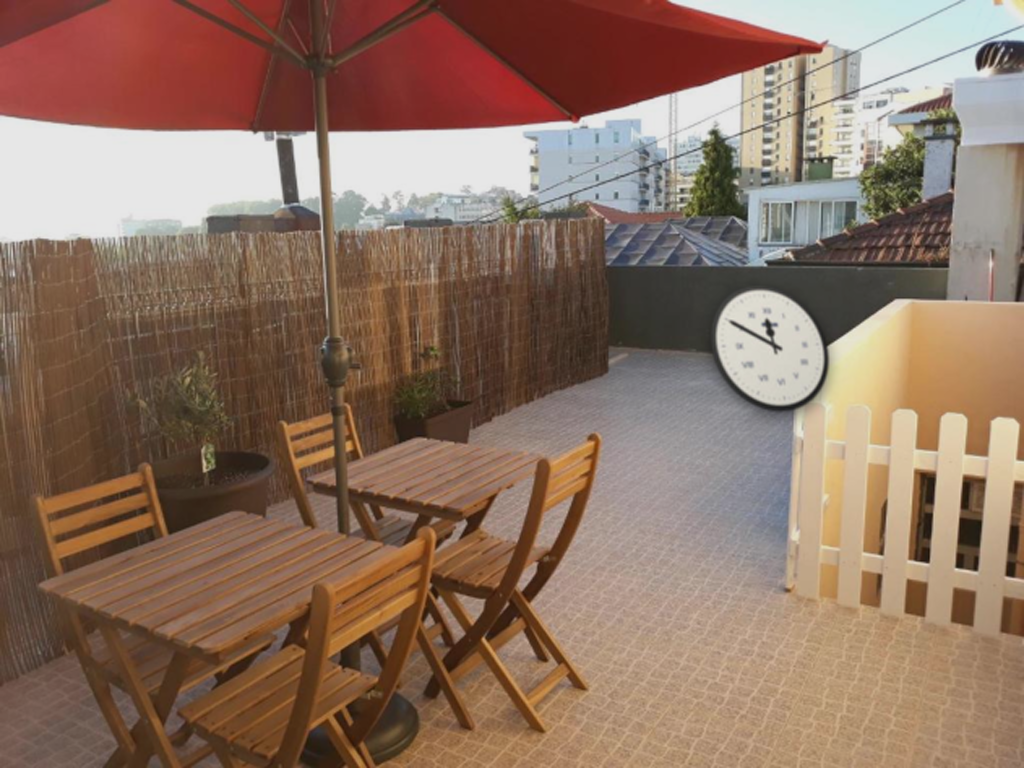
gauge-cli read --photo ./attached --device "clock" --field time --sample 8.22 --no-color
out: 11.50
